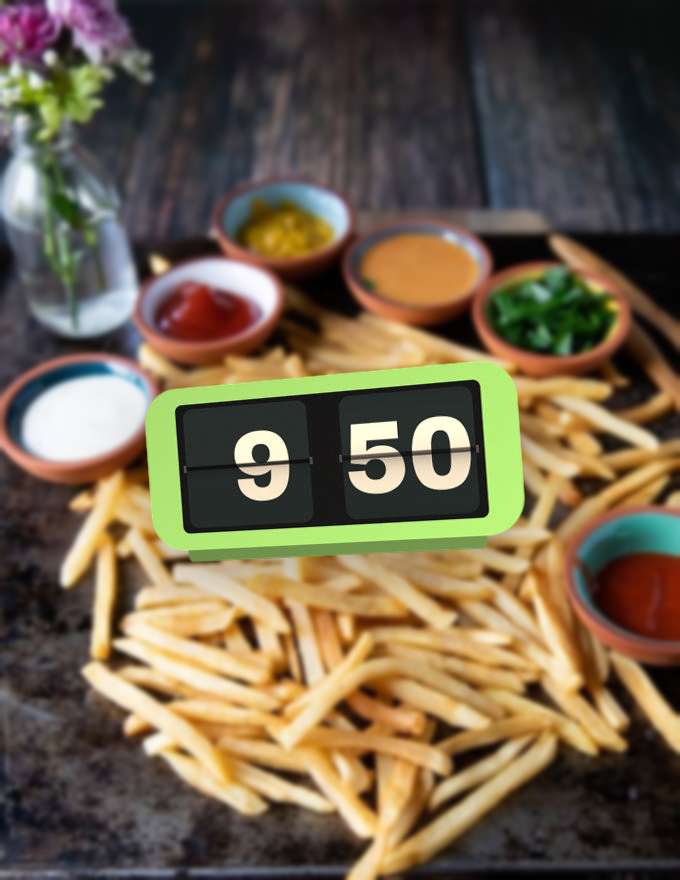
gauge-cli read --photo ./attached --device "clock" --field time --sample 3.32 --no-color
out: 9.50
